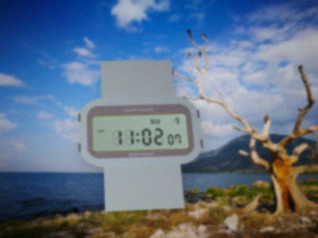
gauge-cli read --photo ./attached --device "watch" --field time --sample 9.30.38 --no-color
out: 11.02.07
